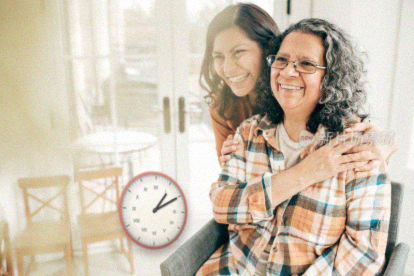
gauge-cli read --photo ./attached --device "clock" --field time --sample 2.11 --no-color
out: 1.10
